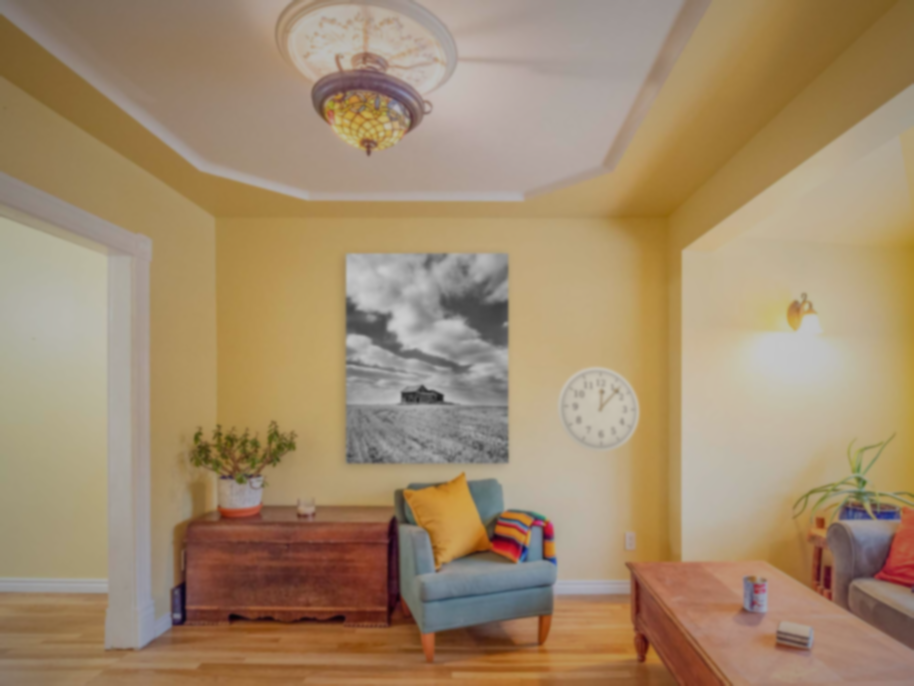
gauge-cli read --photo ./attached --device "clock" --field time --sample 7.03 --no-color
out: 12.07
